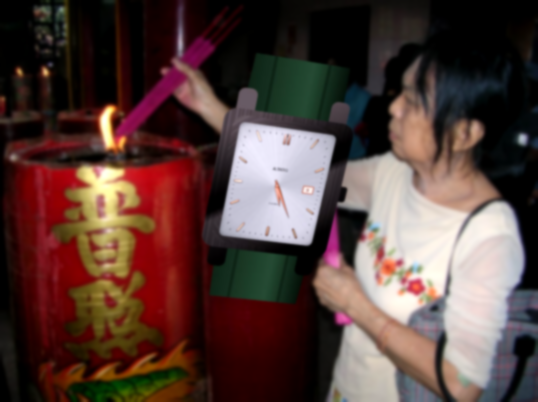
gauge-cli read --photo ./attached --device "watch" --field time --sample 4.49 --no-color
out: 5.25
